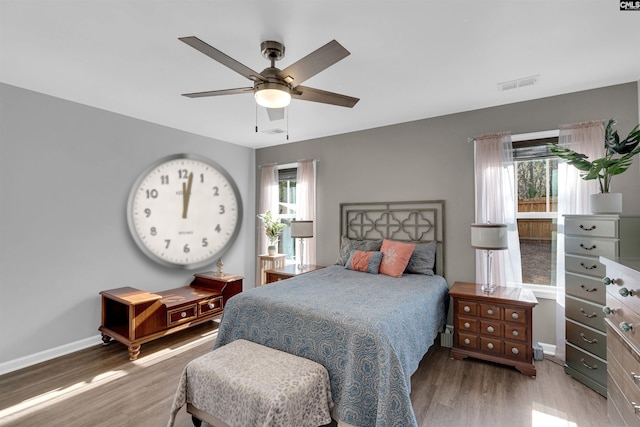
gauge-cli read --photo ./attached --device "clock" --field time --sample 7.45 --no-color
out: 12.02
